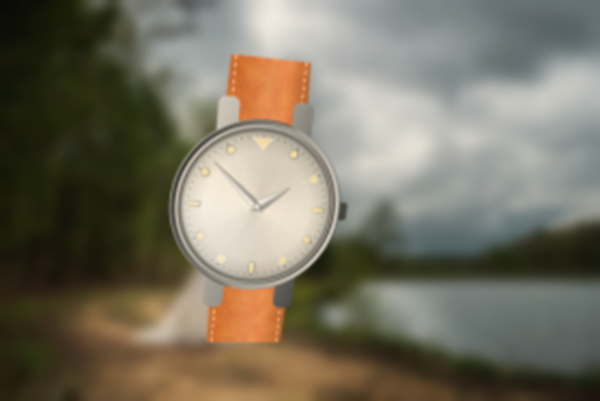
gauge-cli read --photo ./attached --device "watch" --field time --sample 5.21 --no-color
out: 1.52
